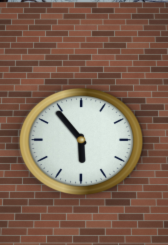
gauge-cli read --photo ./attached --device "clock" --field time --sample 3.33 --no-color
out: 5.54
